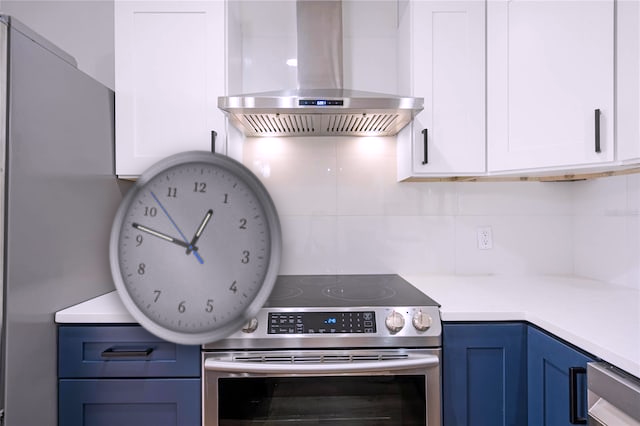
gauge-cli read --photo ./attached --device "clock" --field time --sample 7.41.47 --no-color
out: 12.46.52
